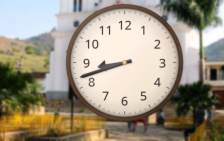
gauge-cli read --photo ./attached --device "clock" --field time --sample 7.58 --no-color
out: 8.42
